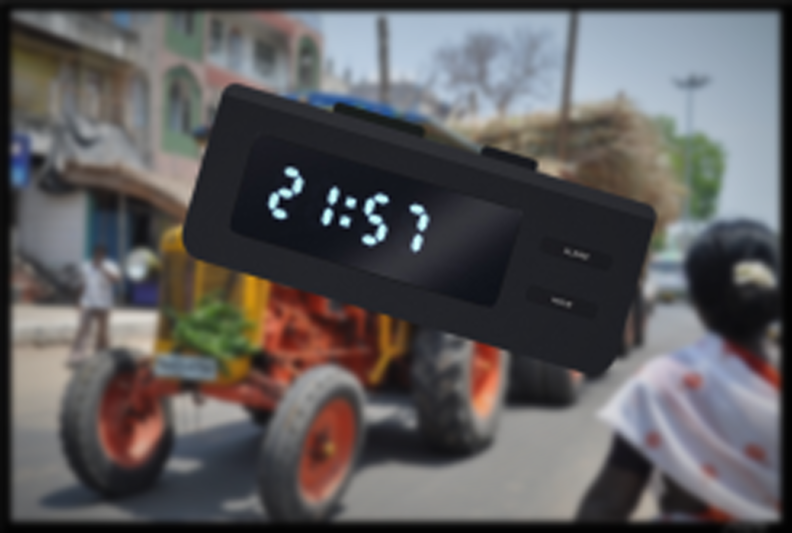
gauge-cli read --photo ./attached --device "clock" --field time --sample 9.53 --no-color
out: 21.57
